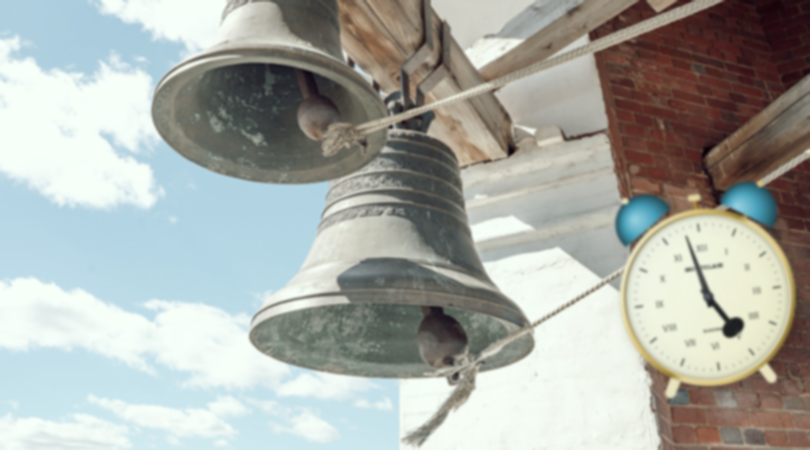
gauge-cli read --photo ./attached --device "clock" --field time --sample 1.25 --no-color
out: 4.58
